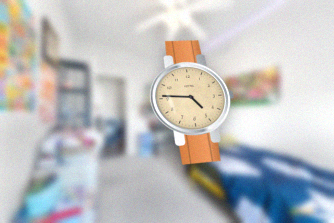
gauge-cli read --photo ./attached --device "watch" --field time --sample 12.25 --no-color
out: 4.46
